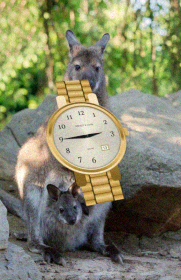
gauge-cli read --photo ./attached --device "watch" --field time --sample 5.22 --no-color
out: 2.45
